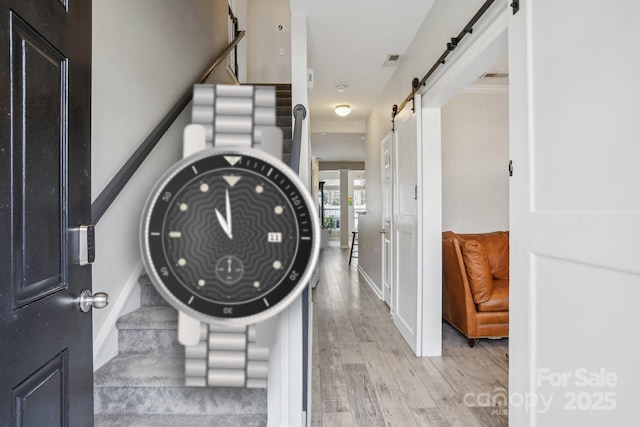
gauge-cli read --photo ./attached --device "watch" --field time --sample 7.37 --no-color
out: 10.59
